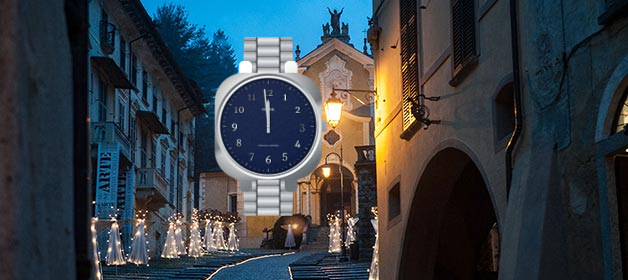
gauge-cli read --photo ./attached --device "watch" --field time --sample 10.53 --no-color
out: 11.59
